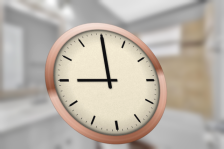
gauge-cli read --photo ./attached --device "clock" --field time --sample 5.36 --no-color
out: 9.00
